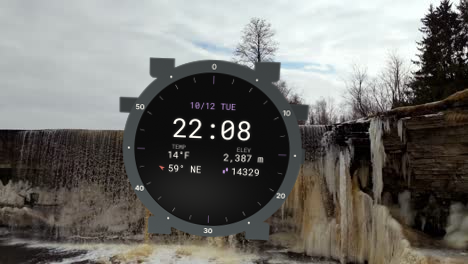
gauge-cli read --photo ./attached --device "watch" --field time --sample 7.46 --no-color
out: 22.08
